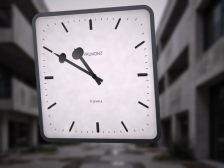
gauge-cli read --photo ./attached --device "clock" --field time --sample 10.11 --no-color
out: 10.50
